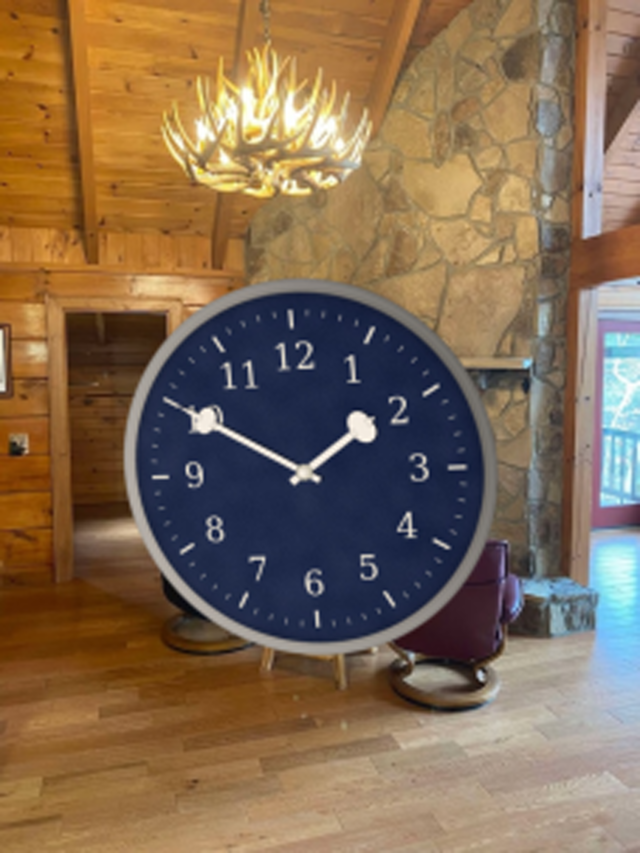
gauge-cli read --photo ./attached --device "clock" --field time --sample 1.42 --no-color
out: 1.50
